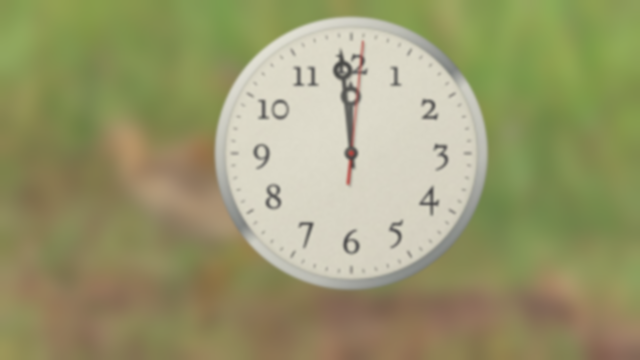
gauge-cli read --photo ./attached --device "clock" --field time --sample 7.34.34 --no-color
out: 11.59.01
